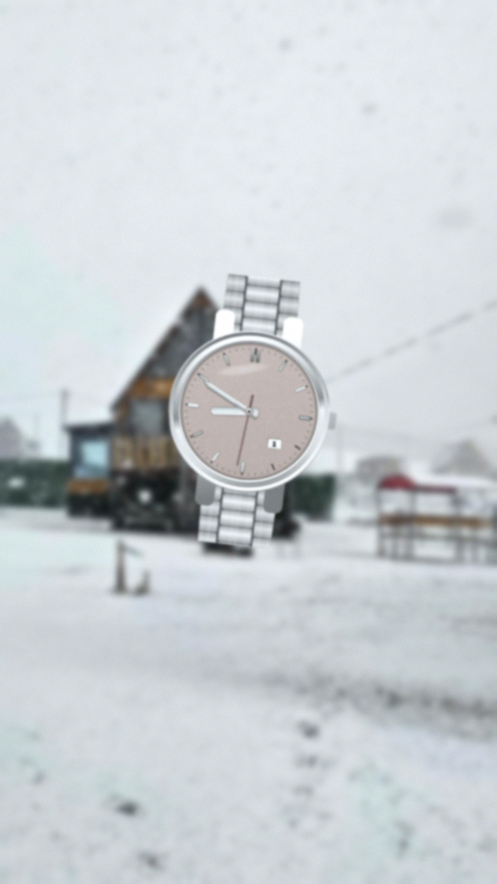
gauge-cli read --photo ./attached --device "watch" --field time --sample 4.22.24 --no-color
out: 8.49.31
